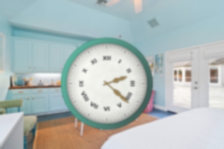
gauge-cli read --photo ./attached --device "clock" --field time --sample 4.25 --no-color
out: 2.22
